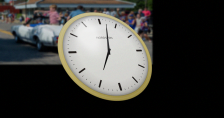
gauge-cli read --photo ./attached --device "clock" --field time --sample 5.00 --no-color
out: 7.02
